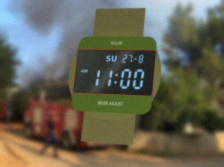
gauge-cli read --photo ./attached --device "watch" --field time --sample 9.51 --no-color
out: 11.00
